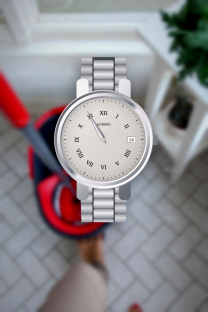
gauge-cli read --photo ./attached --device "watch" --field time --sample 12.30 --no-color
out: 10.55
